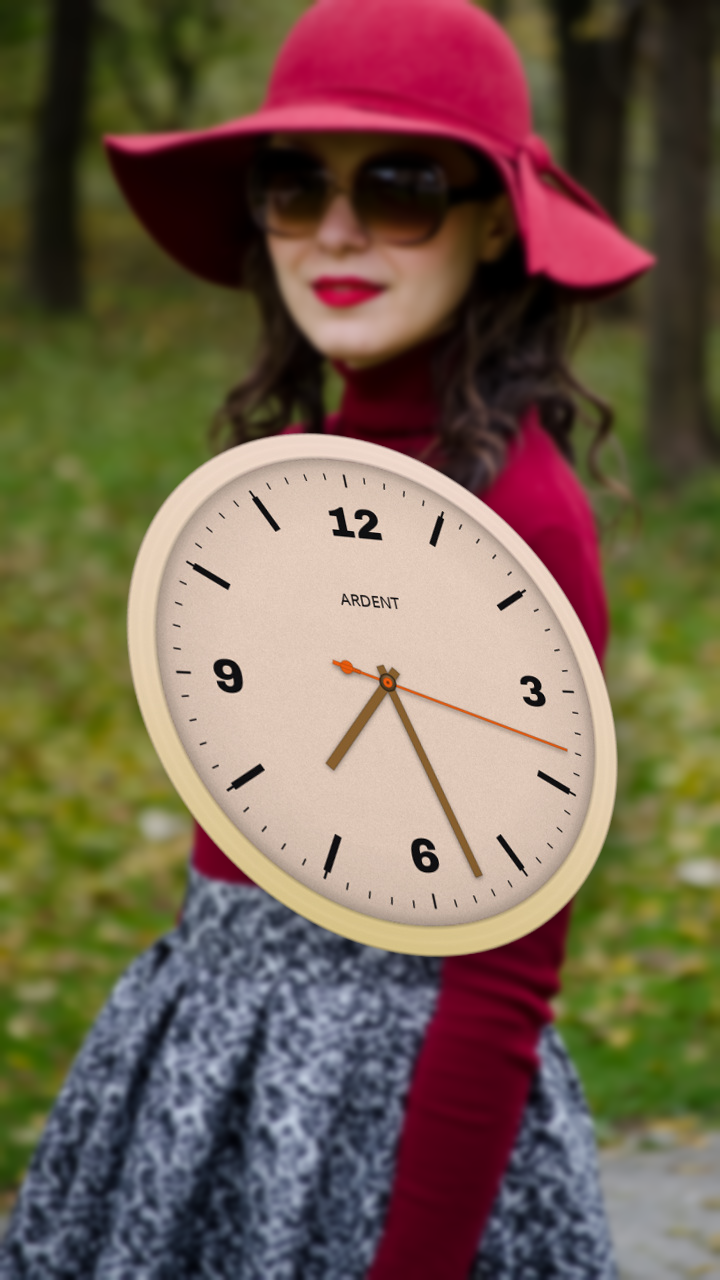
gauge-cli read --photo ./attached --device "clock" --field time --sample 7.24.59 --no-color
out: 7.27.18
